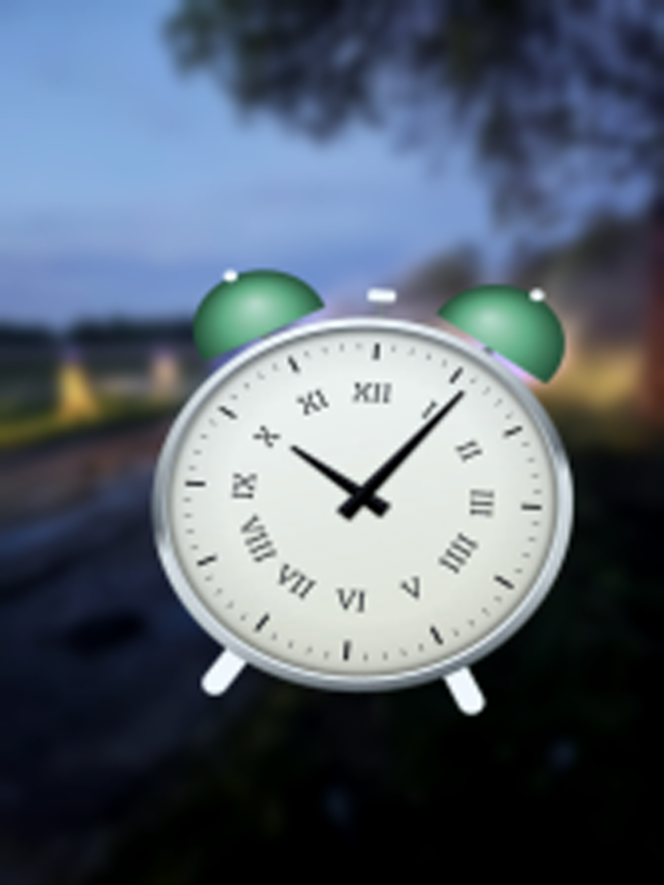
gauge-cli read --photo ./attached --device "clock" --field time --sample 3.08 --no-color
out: 10.06
